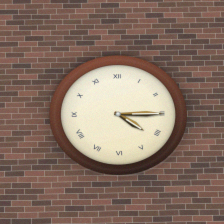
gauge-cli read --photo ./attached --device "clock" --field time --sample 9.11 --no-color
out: 4.15
